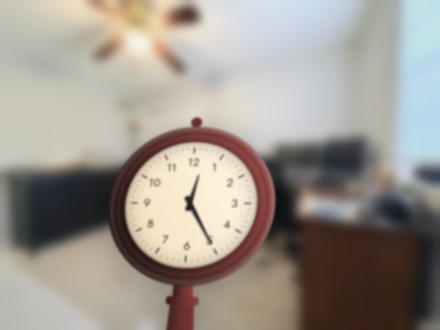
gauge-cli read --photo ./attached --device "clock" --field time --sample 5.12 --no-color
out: 12.25
